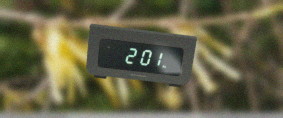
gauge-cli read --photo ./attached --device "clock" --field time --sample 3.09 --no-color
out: 2.01
